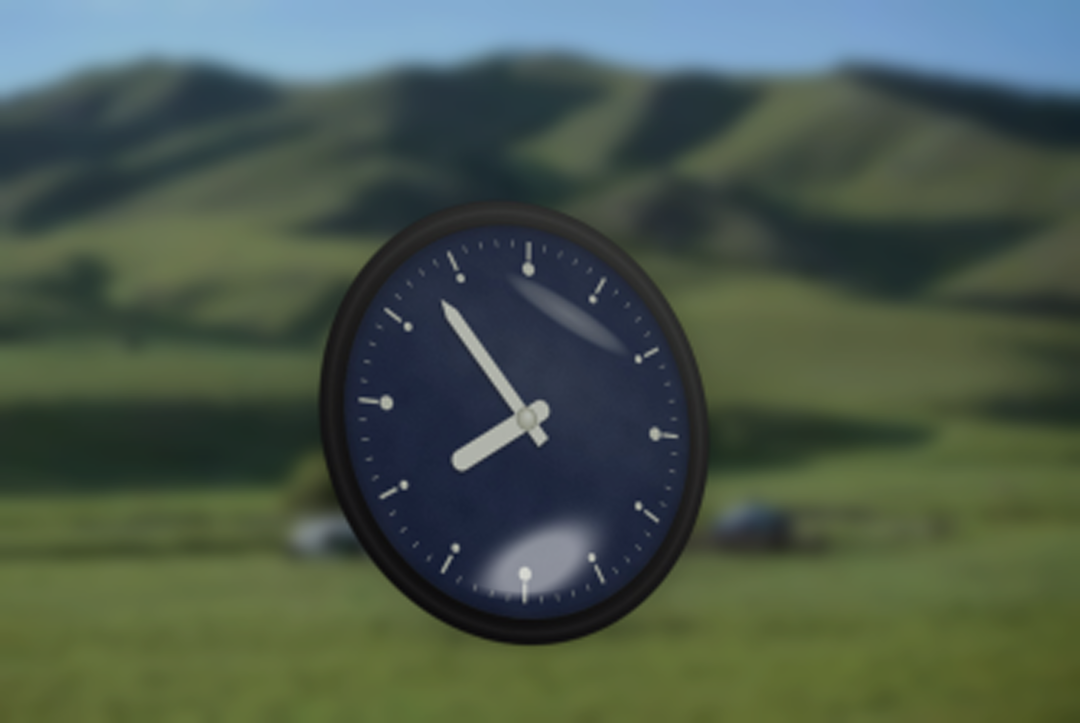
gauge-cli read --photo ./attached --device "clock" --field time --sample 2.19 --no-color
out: 7.53
